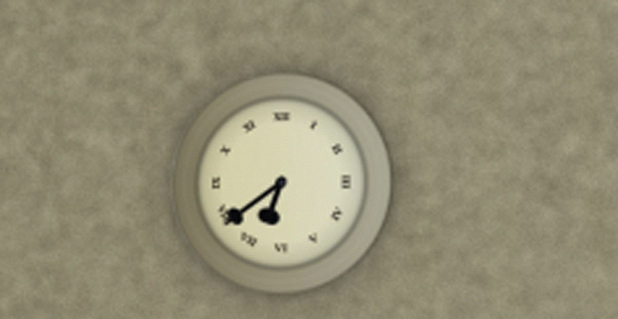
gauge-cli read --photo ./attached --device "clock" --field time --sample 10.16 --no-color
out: 6.39
